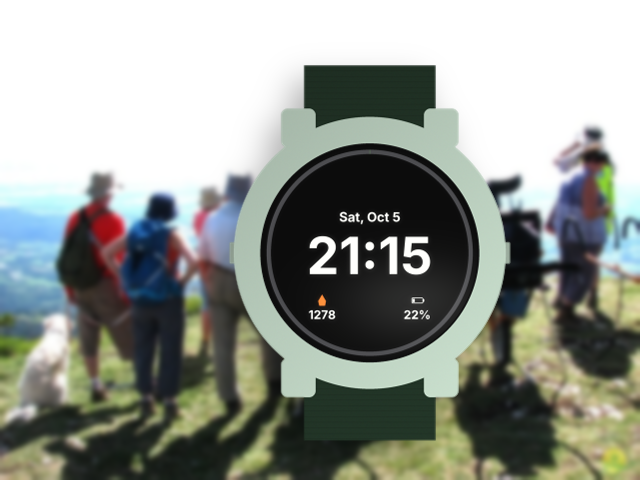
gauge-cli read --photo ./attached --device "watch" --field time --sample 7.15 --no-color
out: 21.15
